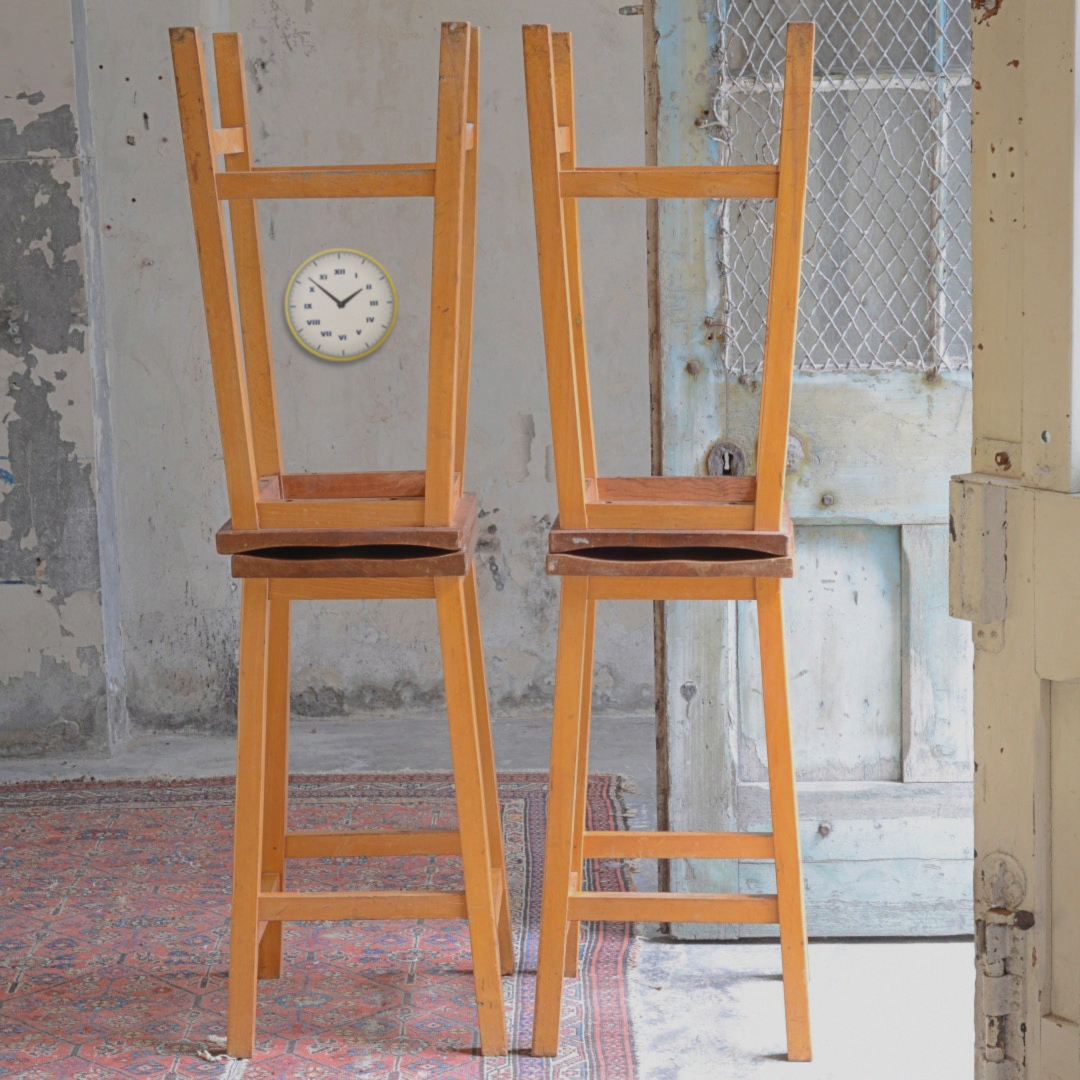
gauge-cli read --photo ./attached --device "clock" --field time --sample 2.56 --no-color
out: 1.52
